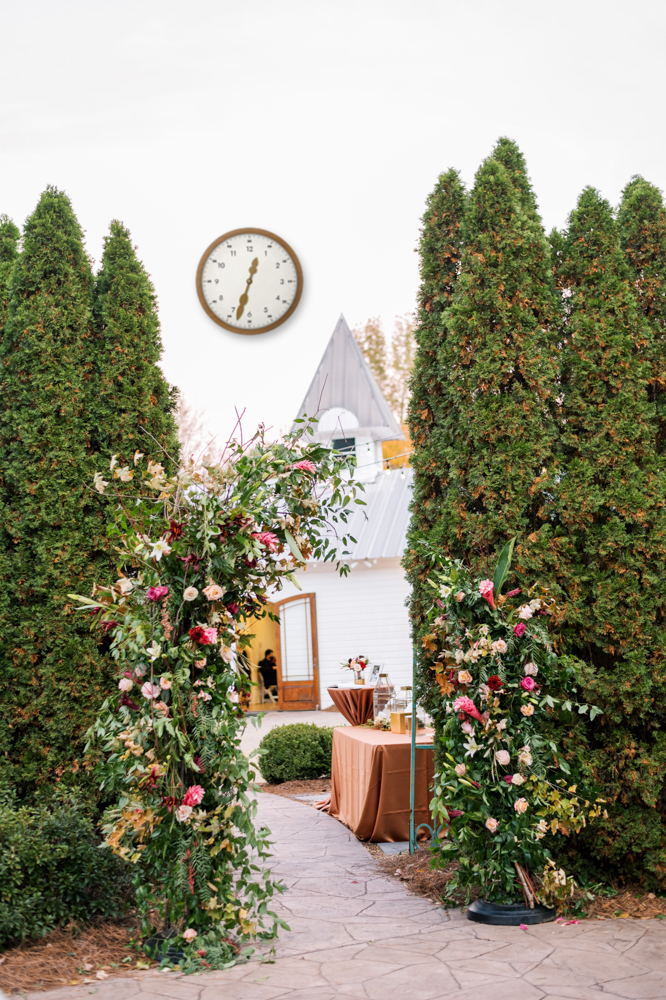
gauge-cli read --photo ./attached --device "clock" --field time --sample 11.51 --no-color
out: 12.33
